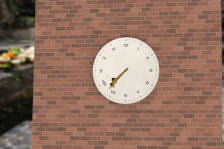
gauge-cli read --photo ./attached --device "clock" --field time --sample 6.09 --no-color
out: 7.37
